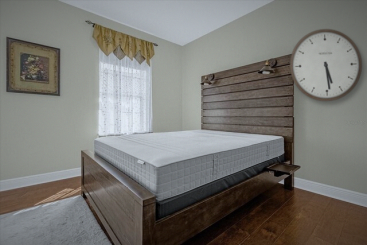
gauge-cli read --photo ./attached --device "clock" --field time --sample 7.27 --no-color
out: 5.29
